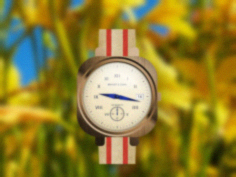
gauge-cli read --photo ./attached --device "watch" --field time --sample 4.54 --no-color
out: 9.17
